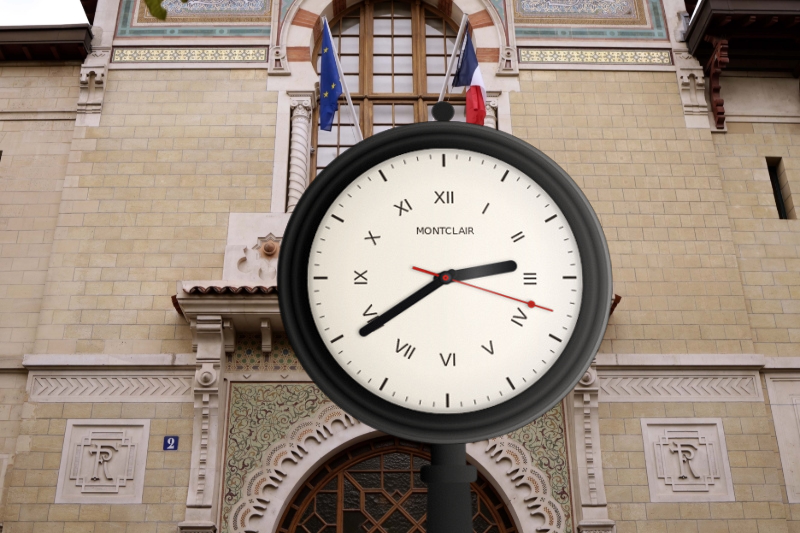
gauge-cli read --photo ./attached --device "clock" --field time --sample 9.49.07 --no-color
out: 2.39.18
